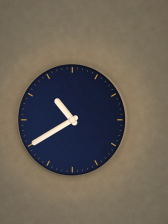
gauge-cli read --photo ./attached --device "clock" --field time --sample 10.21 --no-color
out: 10.40
